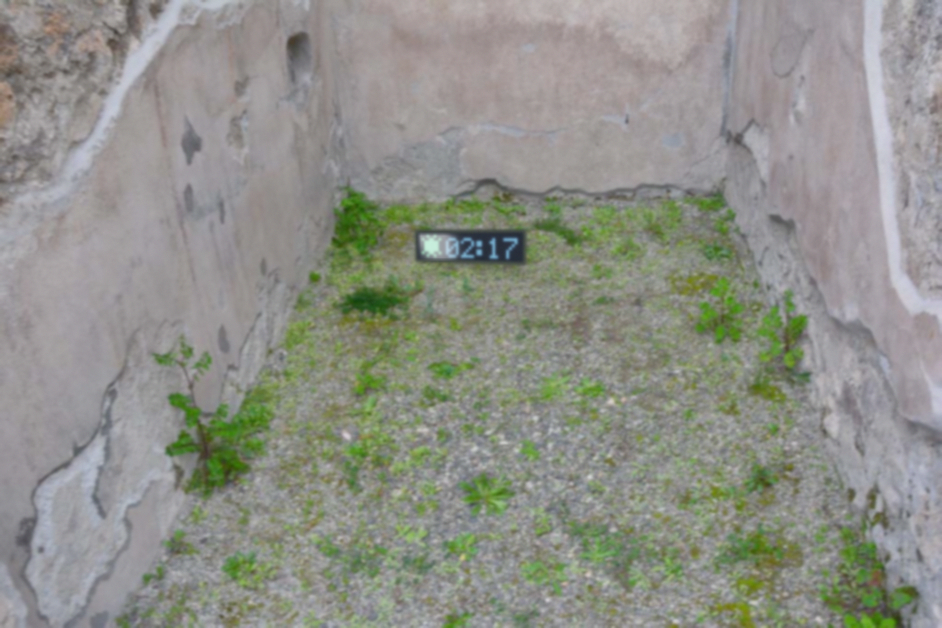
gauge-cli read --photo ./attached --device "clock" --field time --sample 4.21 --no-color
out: 2.17
